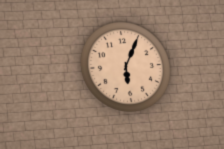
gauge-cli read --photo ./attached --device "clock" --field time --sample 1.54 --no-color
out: 6.05
